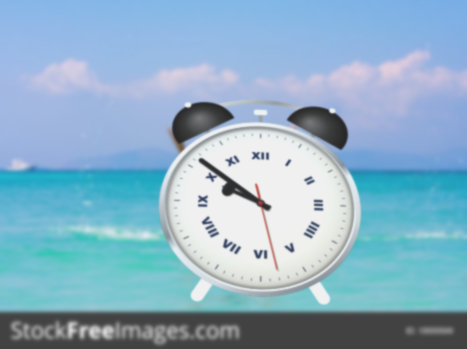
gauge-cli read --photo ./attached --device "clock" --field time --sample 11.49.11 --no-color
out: 9.51.28
